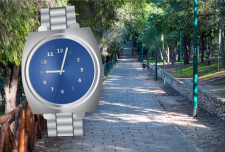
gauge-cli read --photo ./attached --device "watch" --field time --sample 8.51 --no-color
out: 9.03
